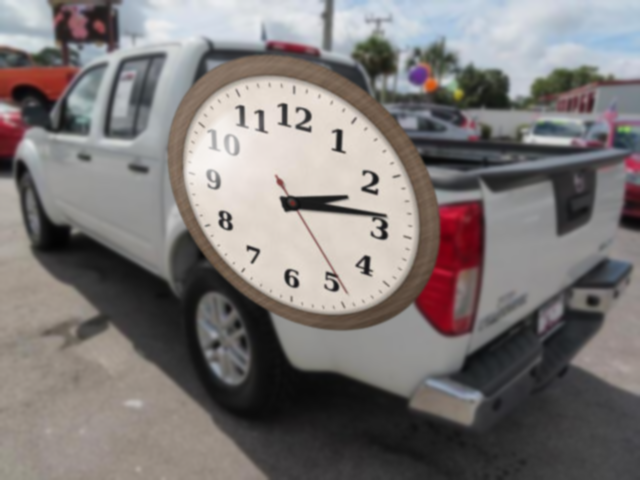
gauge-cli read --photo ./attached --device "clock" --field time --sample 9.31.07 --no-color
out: 2.13.24
